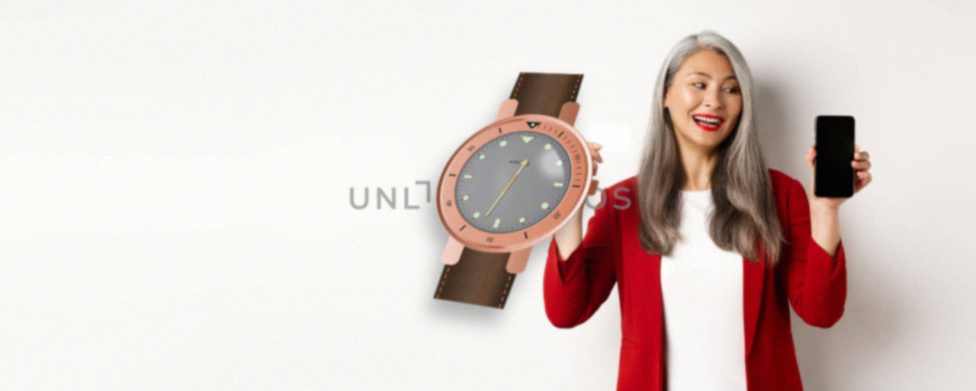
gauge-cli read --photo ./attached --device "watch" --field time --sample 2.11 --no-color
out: 12.33
